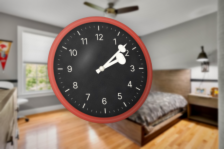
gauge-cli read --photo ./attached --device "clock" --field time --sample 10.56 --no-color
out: 2.08
